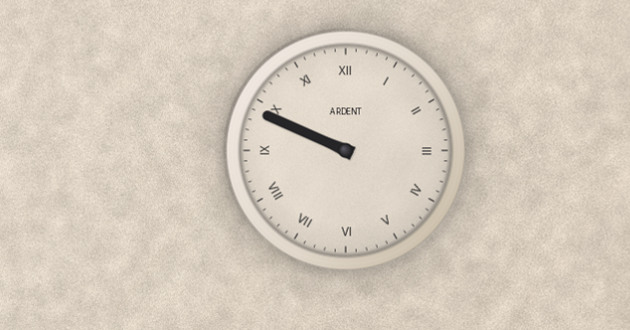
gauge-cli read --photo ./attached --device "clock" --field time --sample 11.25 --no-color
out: 9.49
